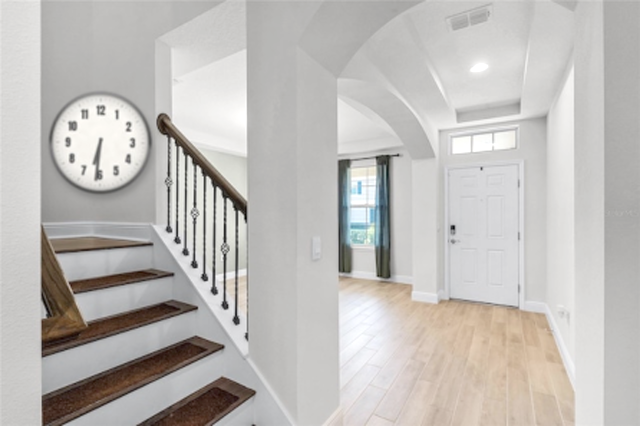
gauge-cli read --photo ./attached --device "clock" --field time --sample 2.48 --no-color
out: 6.31
